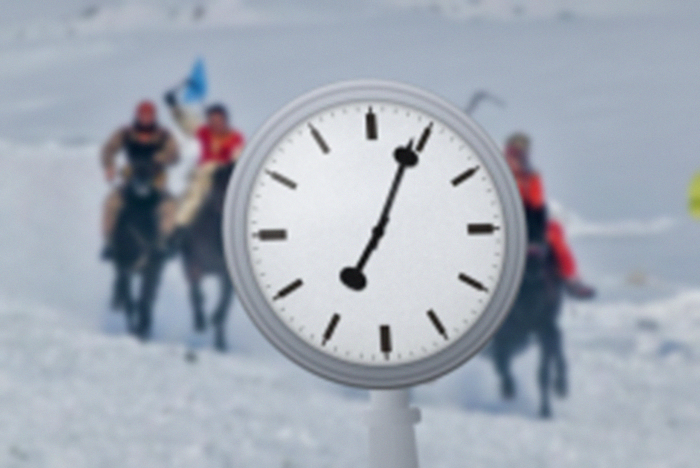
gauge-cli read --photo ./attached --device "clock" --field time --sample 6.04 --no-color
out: 7.04
